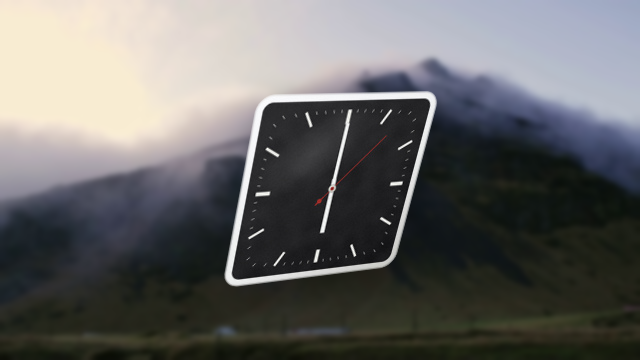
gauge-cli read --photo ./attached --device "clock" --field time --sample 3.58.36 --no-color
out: 6.00.07
